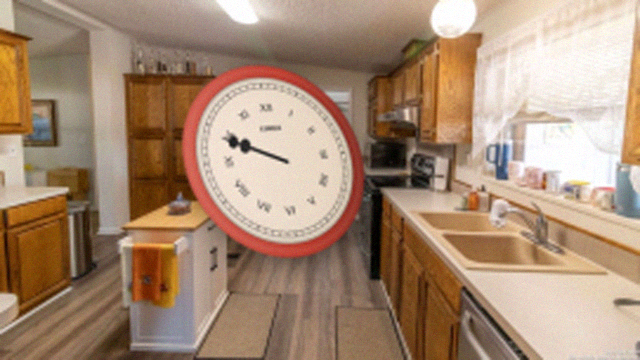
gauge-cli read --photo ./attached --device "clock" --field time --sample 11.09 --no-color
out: 9.49
